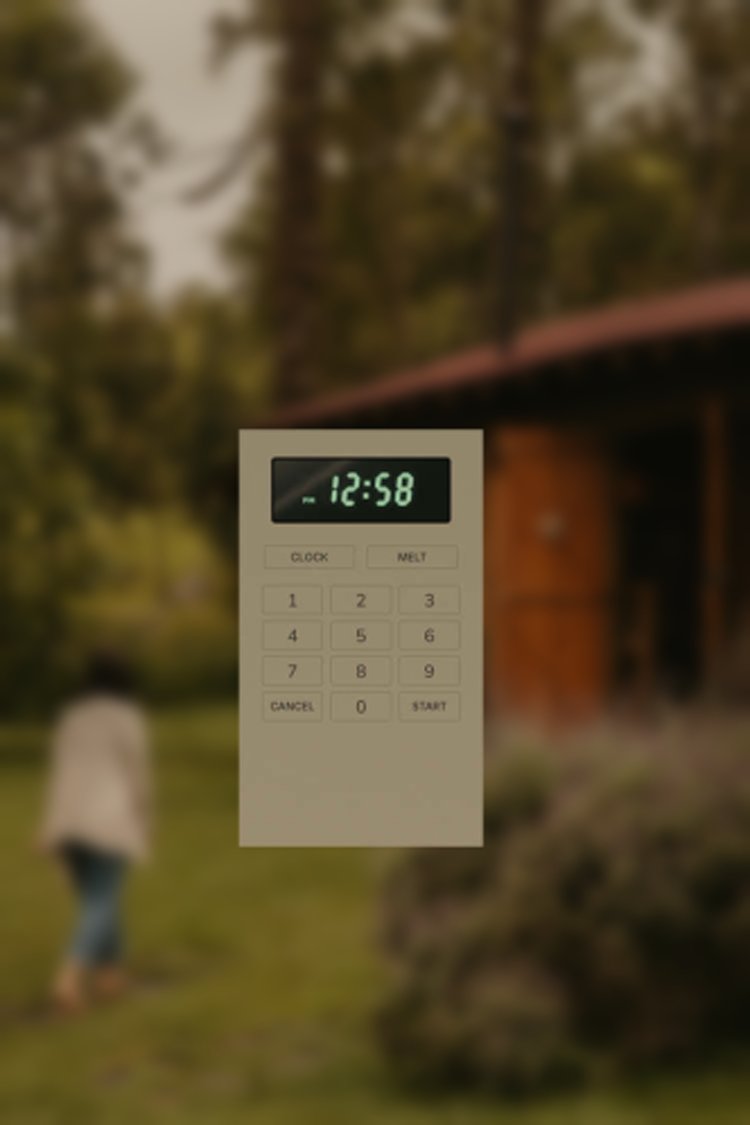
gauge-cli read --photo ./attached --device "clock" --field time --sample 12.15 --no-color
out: 12.58
